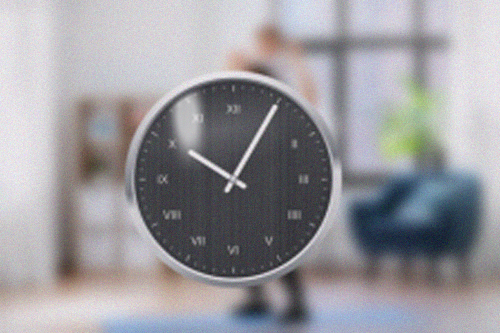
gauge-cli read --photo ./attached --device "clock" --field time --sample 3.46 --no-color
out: 10.05
